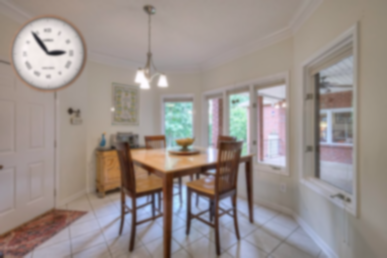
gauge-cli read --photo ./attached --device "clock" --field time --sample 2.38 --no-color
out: 2.54
